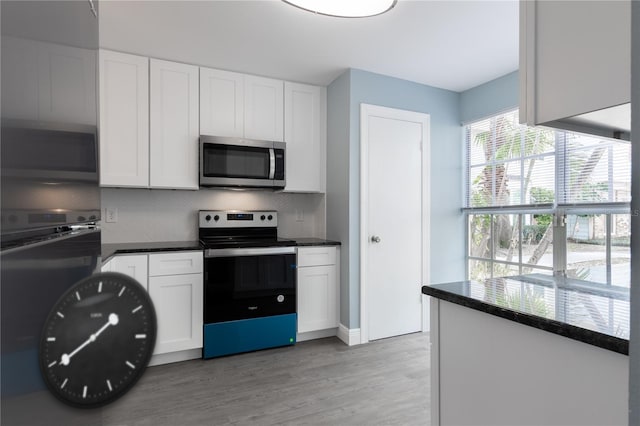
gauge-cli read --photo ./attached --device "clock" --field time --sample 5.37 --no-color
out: 1.39
